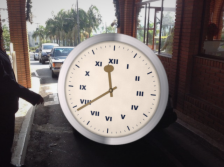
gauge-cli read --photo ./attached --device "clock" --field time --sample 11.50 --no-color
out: 11.39
